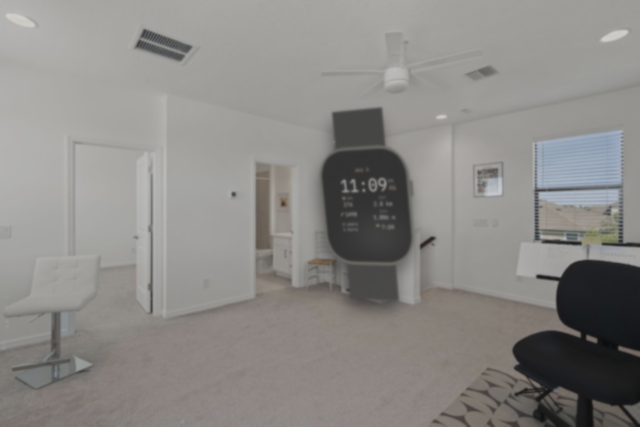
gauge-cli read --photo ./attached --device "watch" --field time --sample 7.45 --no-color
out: 11.09
